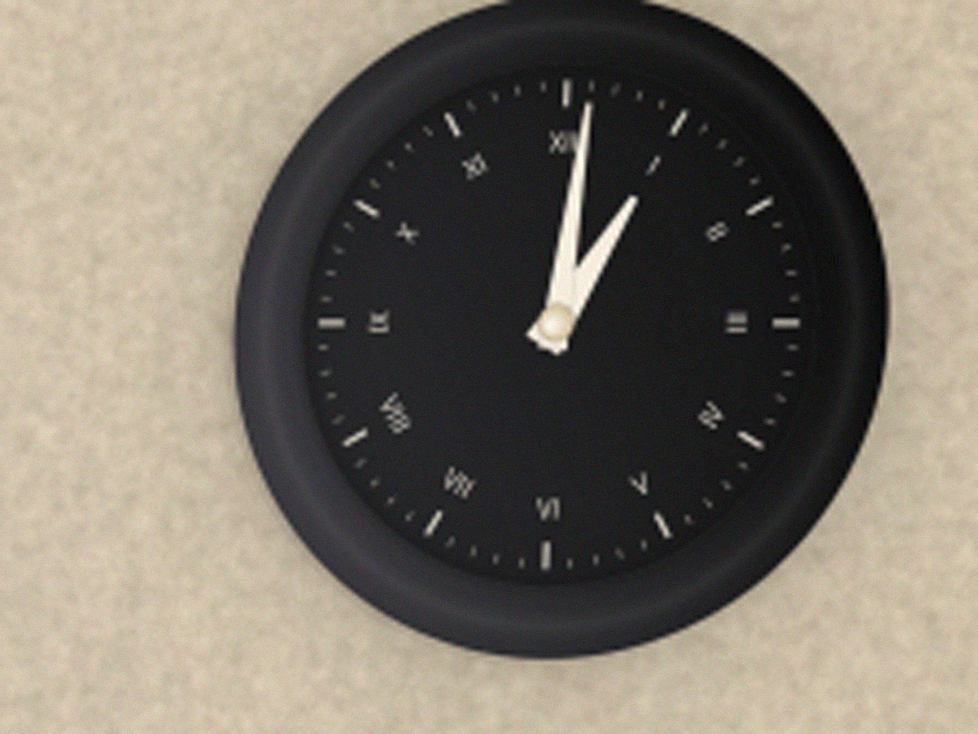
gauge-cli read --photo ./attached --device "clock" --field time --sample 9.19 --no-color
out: 1.01
